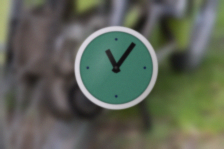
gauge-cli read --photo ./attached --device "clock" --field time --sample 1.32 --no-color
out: 11.06
